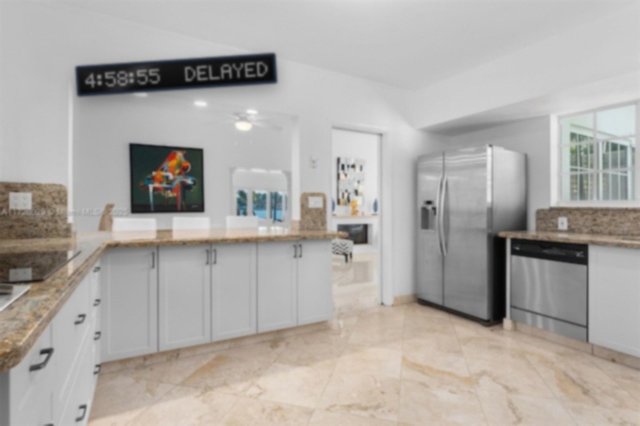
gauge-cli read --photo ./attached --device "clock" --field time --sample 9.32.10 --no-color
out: 4.58.55
